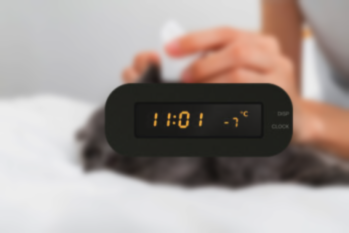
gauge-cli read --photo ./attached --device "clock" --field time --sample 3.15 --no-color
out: 11.01
